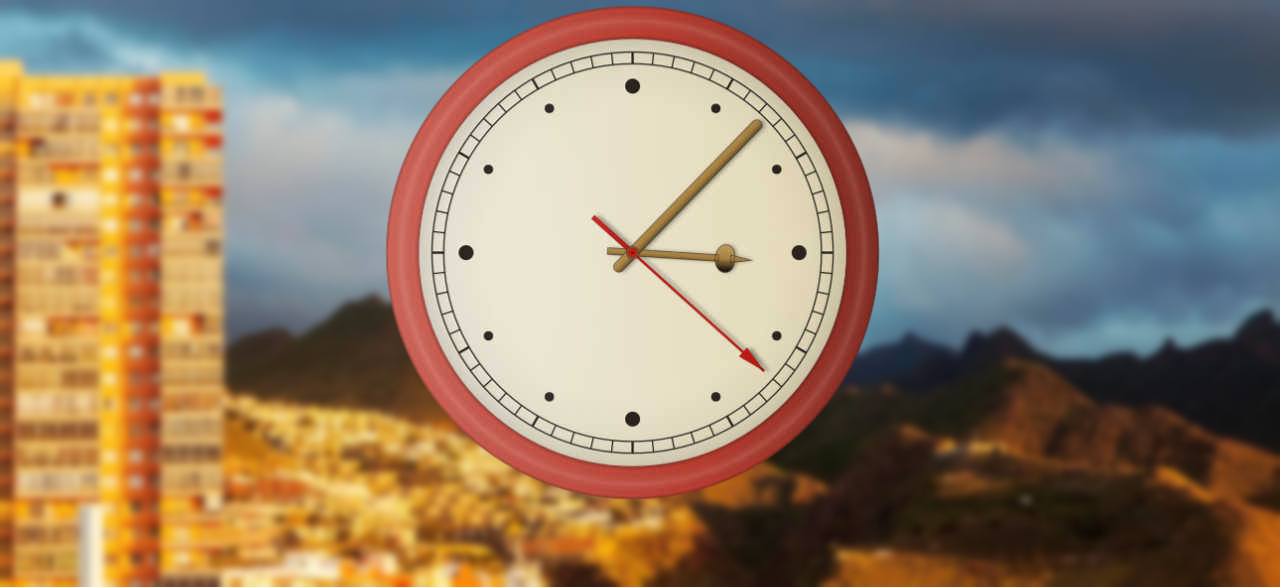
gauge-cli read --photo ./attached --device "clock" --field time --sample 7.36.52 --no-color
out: 3.07.22
